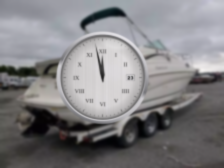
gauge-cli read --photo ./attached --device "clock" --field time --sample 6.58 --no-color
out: 11.58
